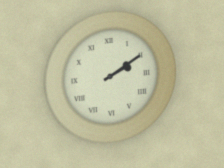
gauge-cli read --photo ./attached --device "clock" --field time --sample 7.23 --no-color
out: 2.10
